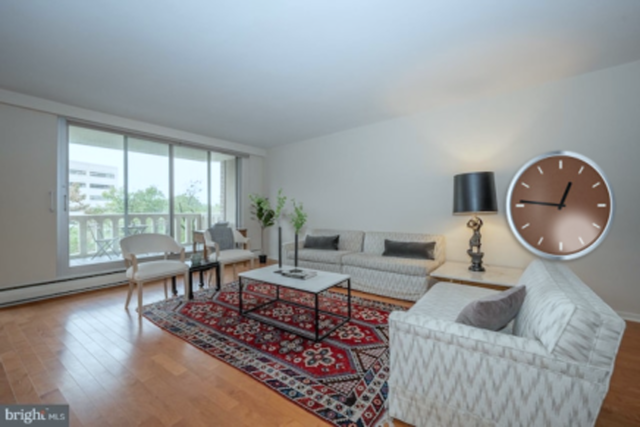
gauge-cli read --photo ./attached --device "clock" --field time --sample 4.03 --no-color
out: 12.46
